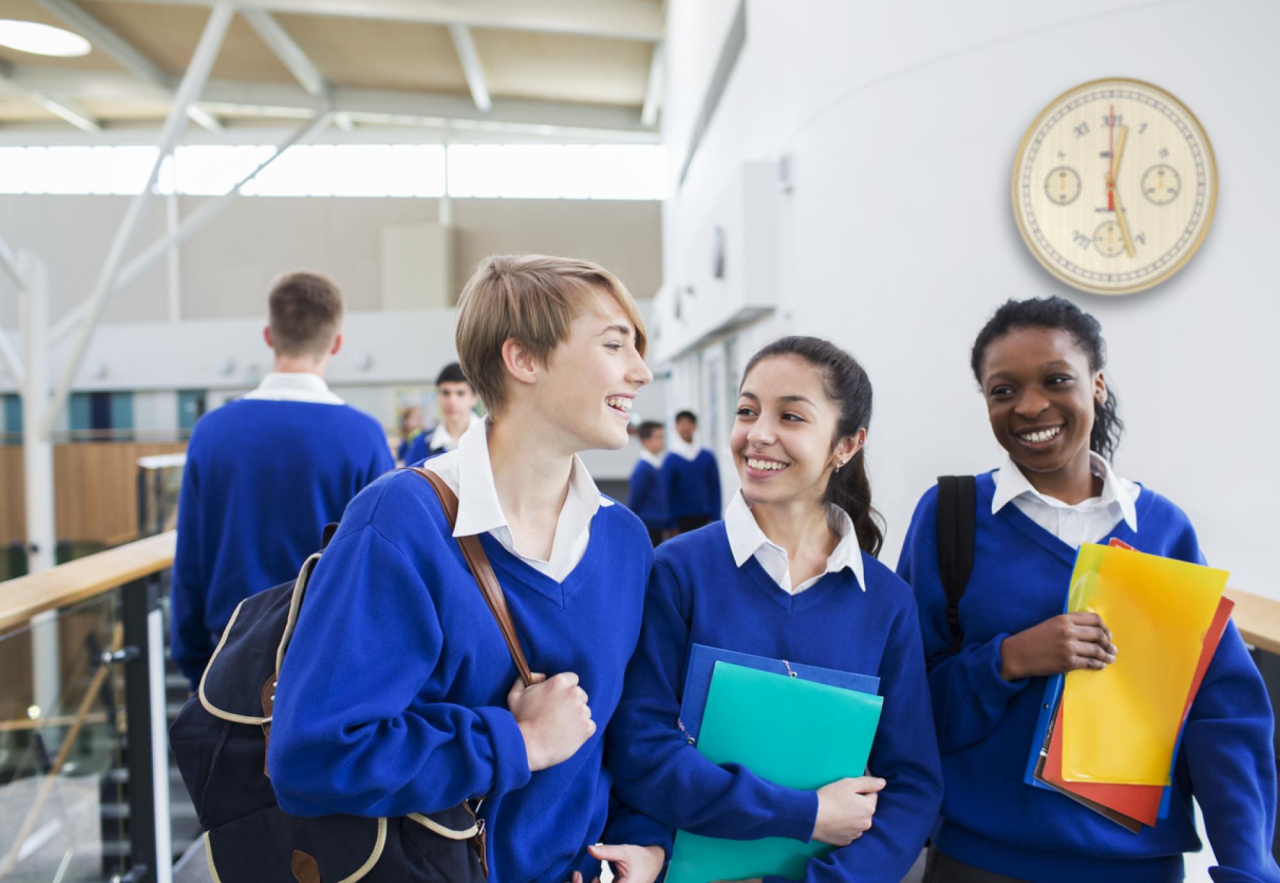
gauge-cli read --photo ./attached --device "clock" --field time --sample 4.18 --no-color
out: 12.27
